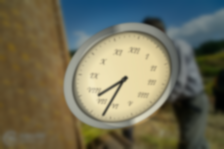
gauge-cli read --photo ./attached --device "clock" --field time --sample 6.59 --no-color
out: 7.32
